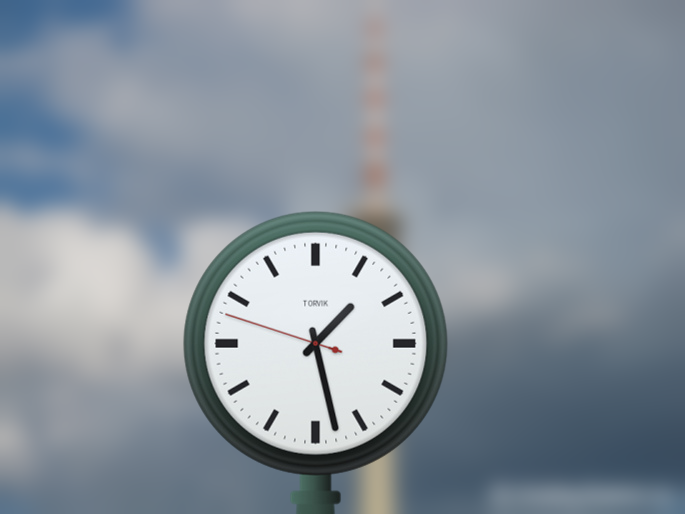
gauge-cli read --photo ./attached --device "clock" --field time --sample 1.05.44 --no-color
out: 1.27.48
